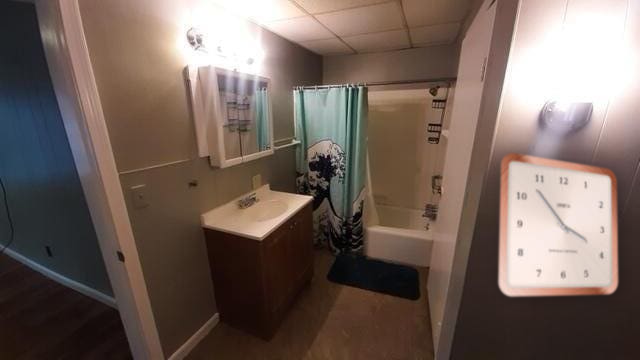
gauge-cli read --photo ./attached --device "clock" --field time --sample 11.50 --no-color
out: 3.53
